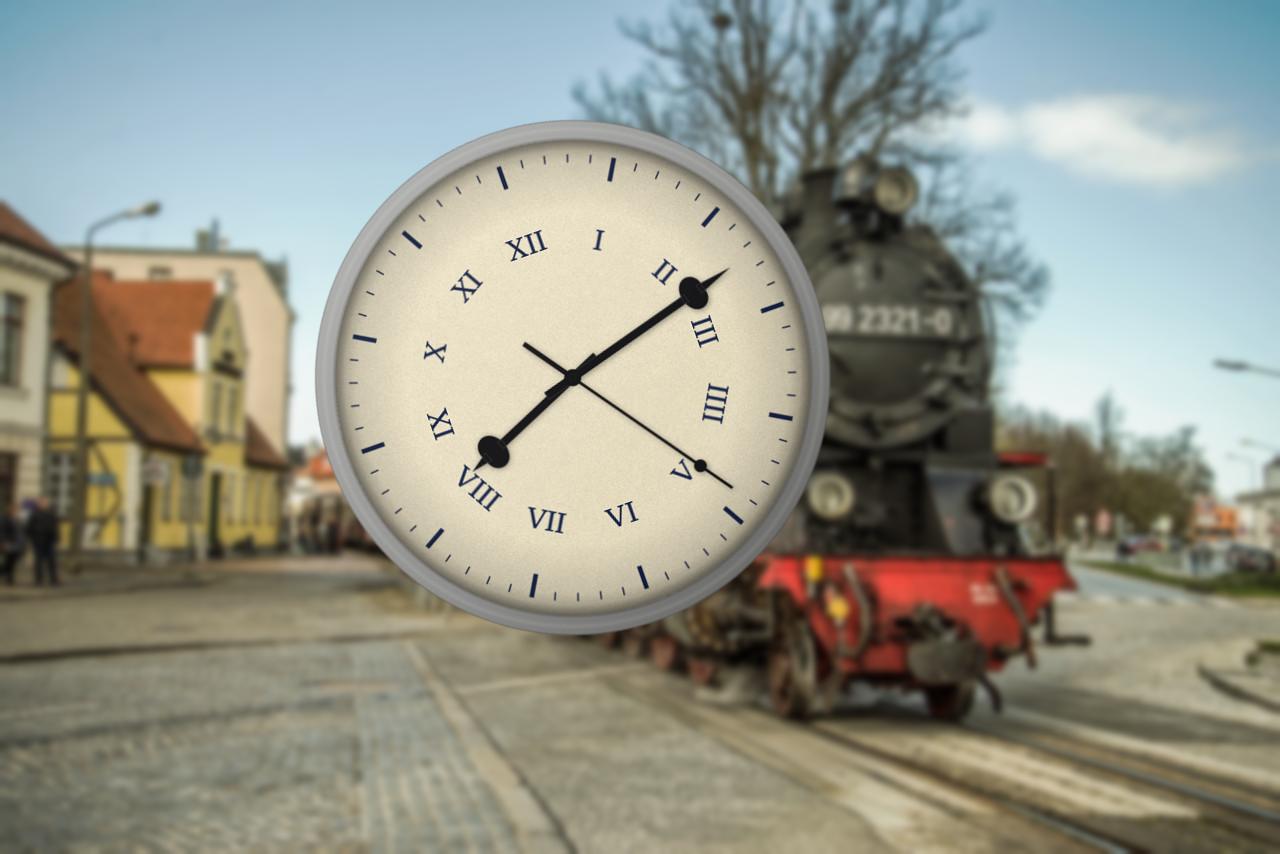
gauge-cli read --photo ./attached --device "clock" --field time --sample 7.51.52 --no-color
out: 8.12.24
